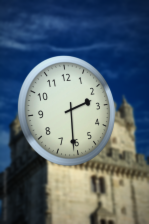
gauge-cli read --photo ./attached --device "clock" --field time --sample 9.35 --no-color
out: 2.31
